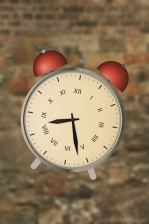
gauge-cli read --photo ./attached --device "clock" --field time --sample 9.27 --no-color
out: 8.27
